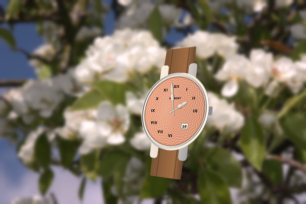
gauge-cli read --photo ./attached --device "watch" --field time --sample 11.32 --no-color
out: 1.58
